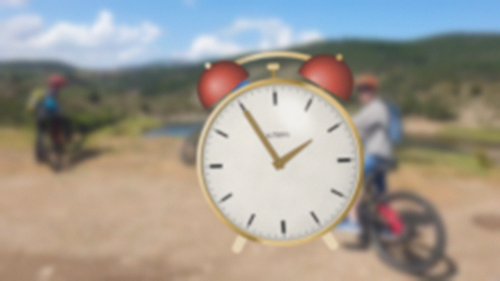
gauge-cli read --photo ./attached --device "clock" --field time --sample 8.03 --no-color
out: 1.55
